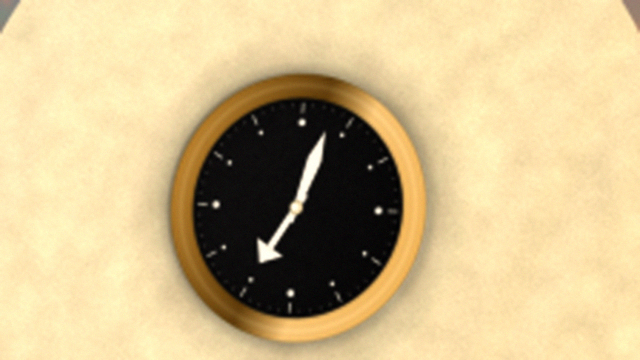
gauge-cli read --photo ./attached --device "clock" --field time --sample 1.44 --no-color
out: 7.03
